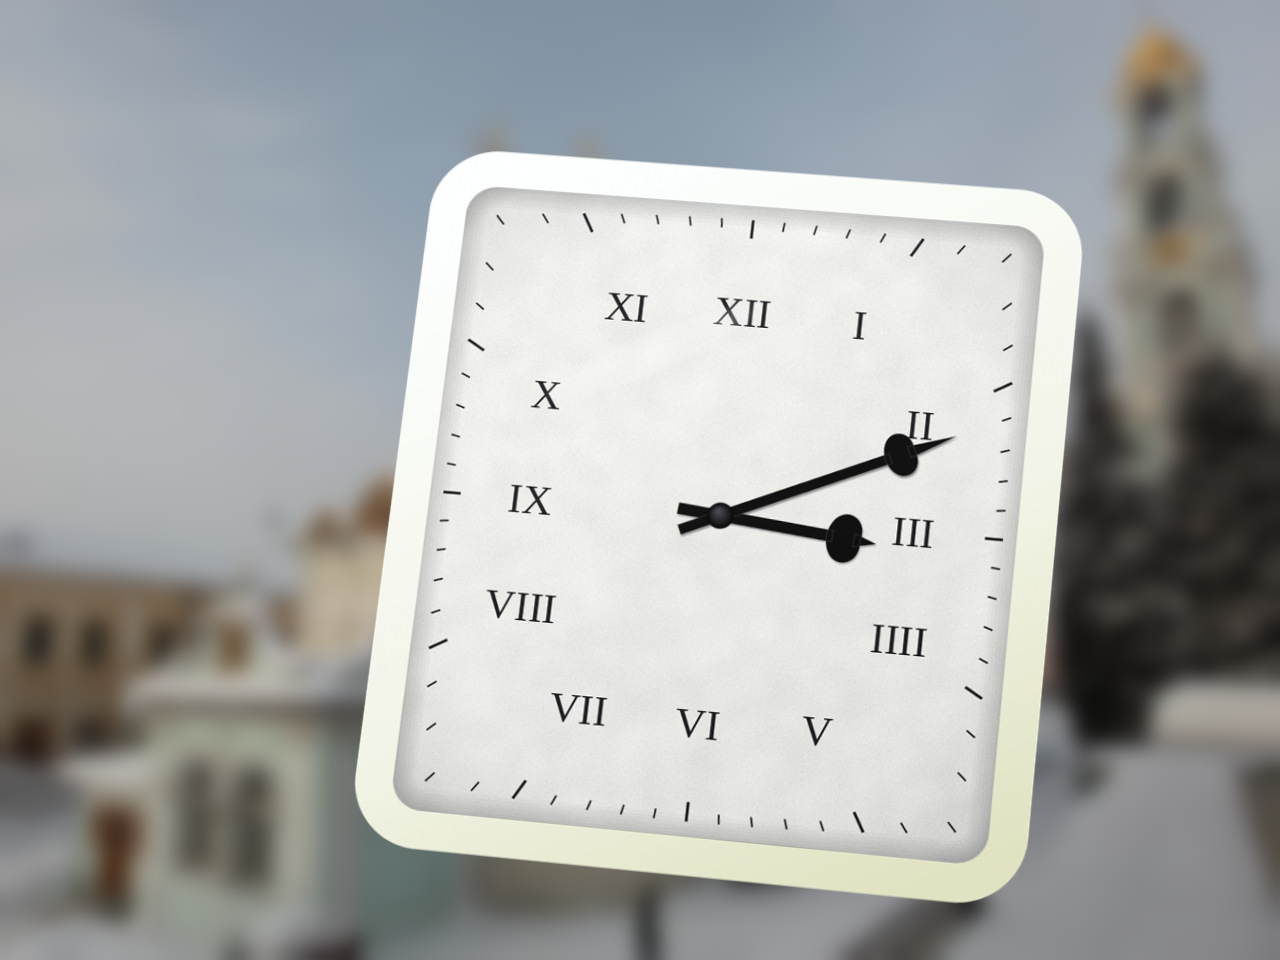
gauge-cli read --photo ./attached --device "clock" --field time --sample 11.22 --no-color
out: 3.11
